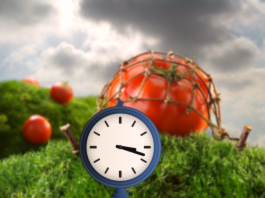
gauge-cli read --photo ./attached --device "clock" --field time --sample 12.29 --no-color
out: 3.18
